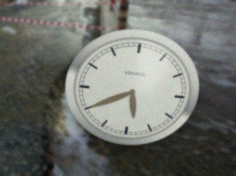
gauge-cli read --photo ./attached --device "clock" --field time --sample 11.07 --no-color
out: 5.40
